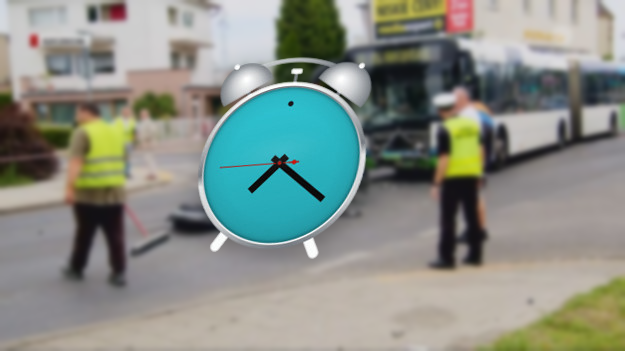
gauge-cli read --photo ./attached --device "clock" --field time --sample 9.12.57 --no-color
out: 7.20.44
